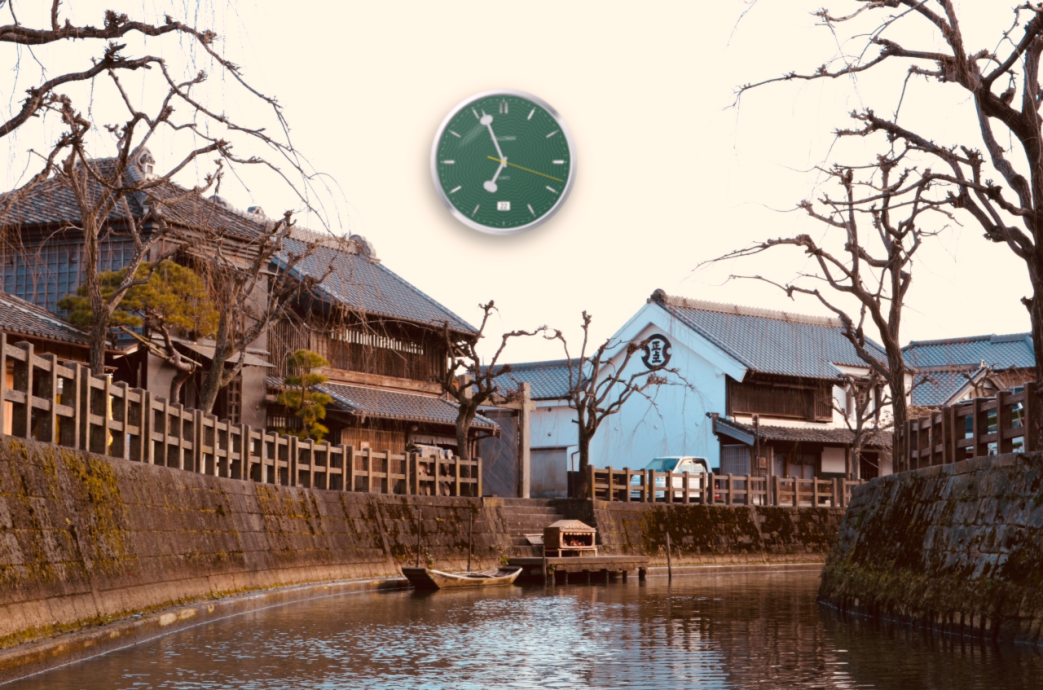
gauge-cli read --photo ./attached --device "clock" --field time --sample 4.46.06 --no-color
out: 6.56.18
